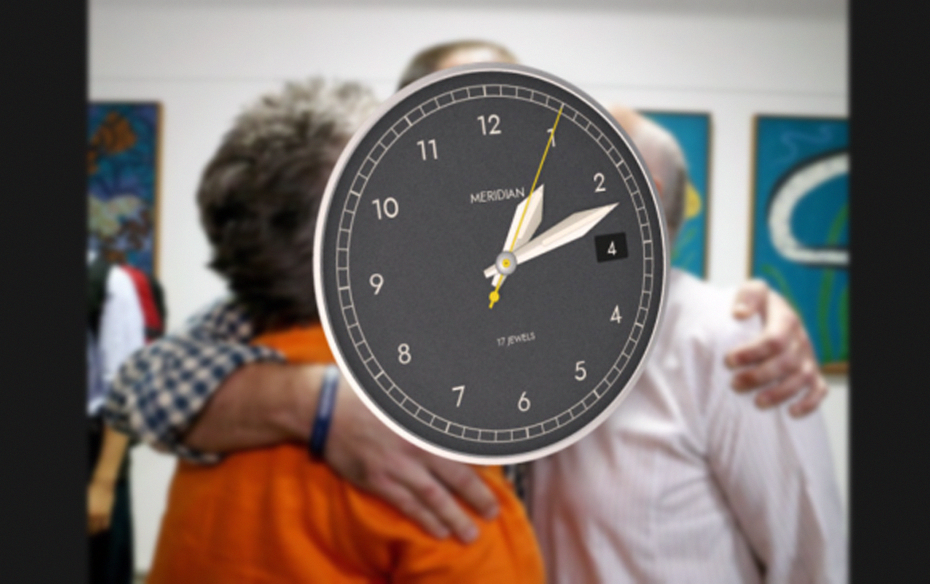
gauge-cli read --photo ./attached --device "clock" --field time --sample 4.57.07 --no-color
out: 1.12.05
